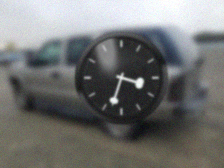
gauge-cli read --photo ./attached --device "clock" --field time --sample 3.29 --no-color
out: 3.33
